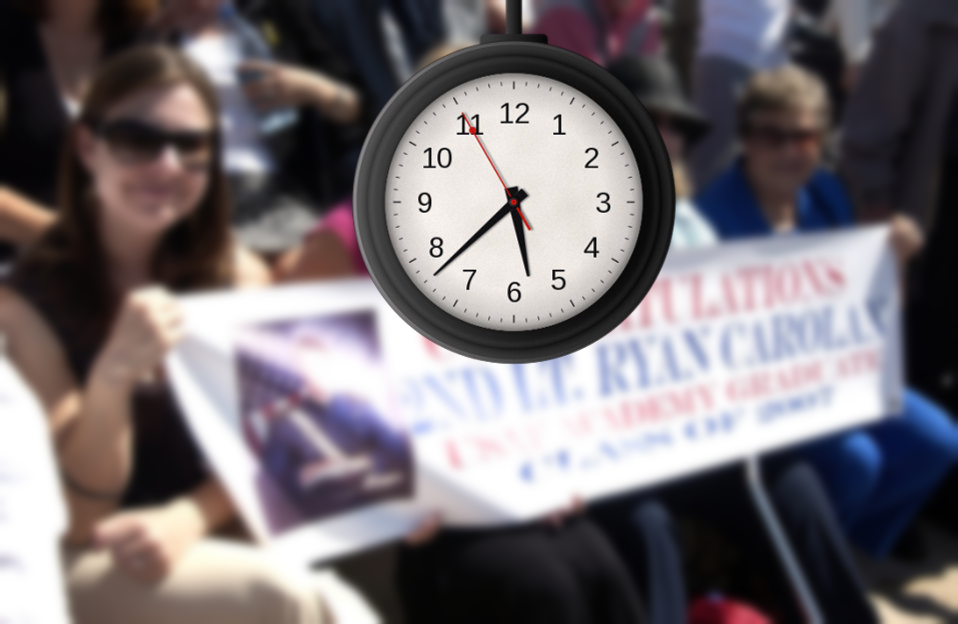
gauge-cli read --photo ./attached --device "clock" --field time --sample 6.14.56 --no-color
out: 5.37.55
